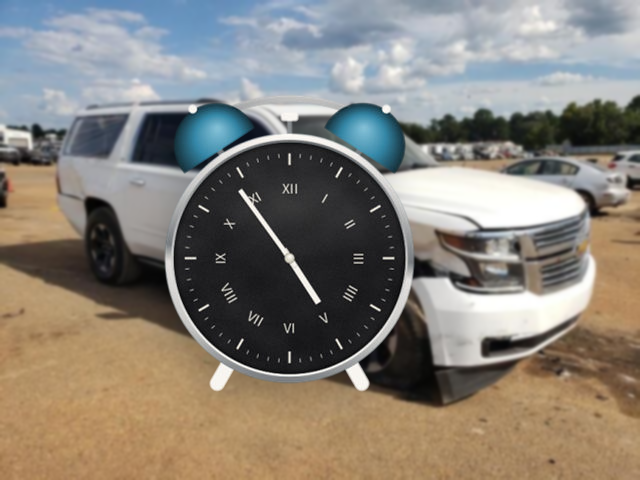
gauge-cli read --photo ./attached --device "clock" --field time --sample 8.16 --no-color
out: 4.54
